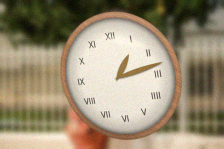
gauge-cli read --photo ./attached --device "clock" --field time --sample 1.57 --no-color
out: 1.13
